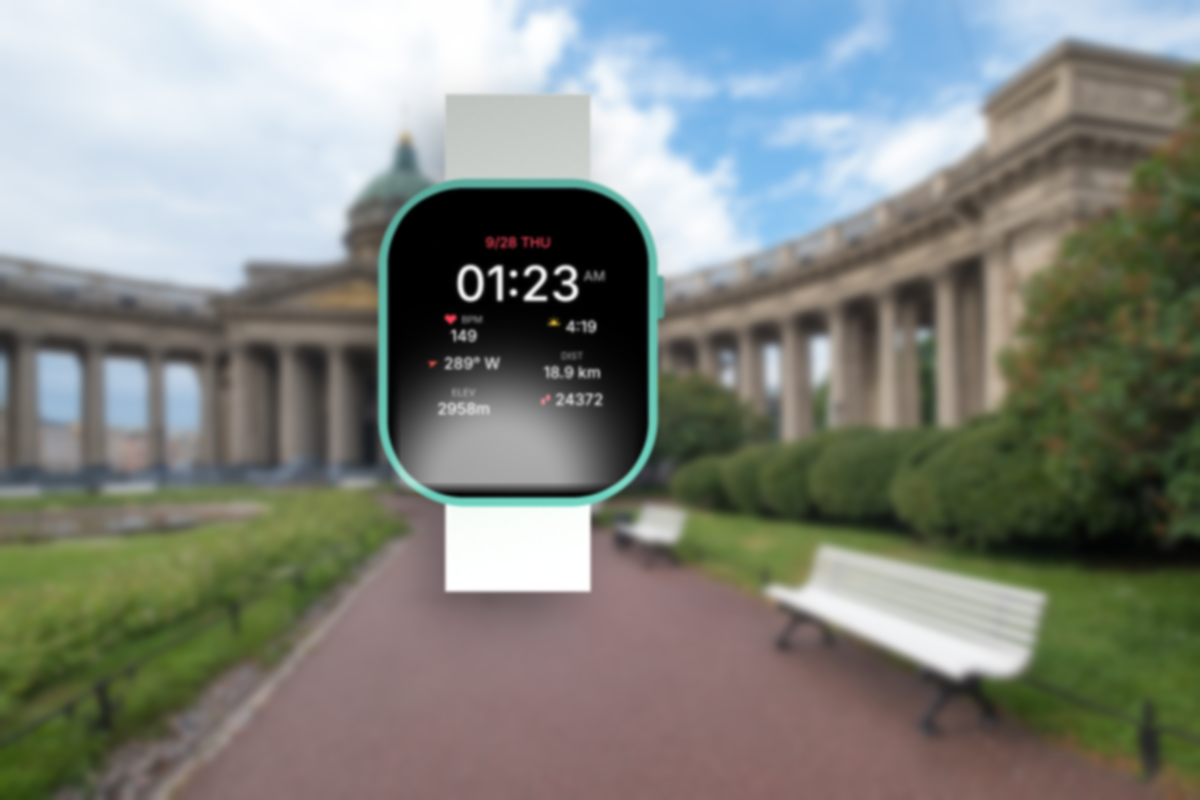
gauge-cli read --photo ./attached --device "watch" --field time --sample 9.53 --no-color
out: 1.23
